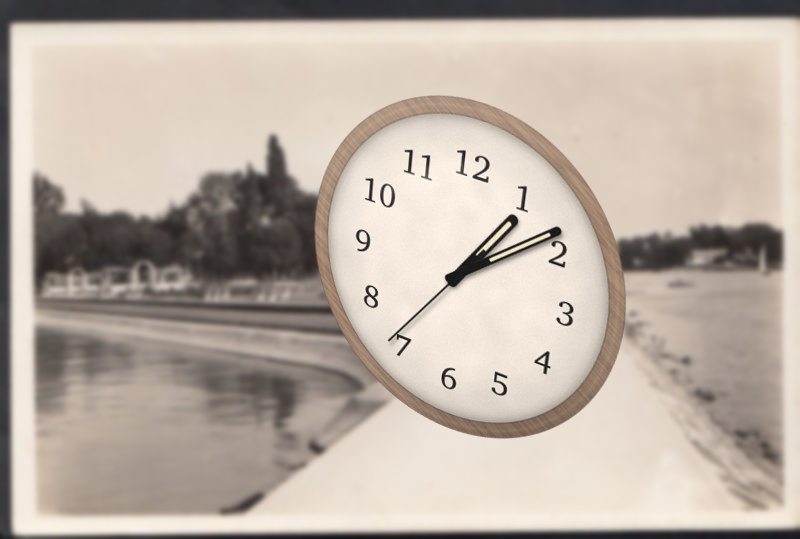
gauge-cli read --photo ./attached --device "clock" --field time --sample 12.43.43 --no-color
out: 1.08.36
